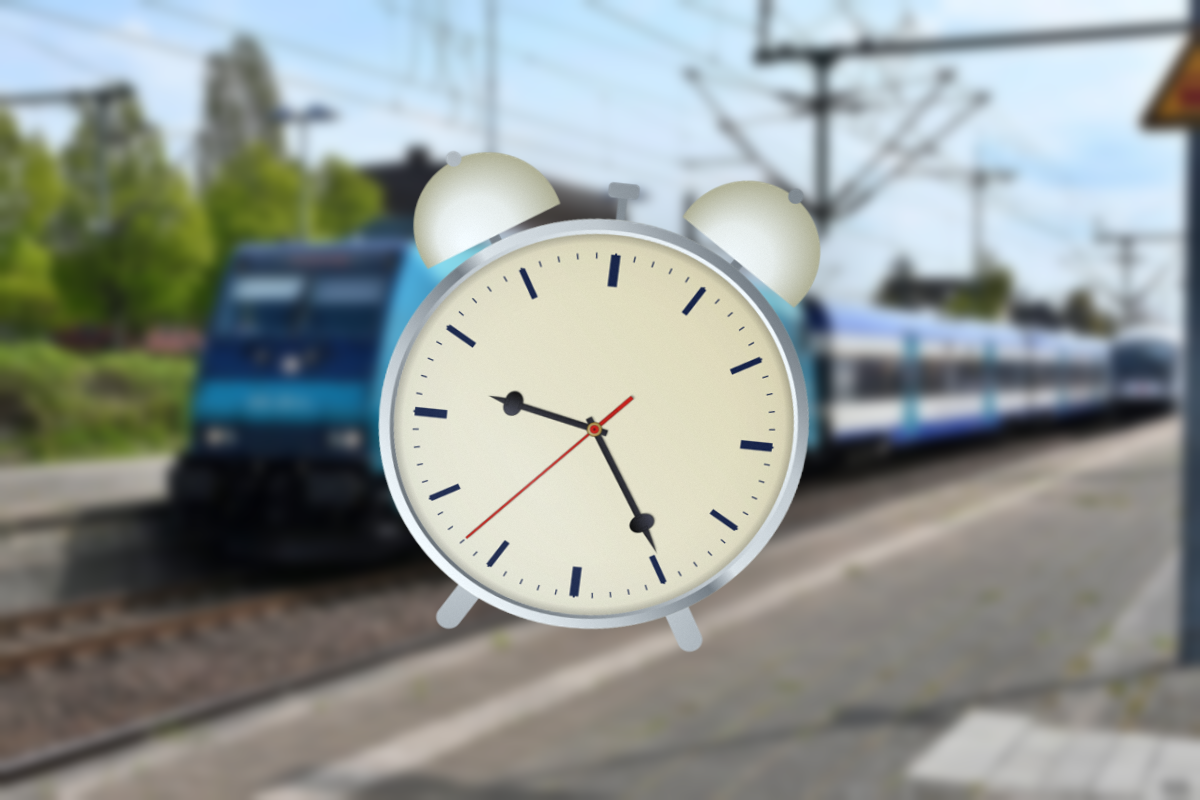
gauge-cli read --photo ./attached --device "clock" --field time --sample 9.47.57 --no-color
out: 9.24.37
